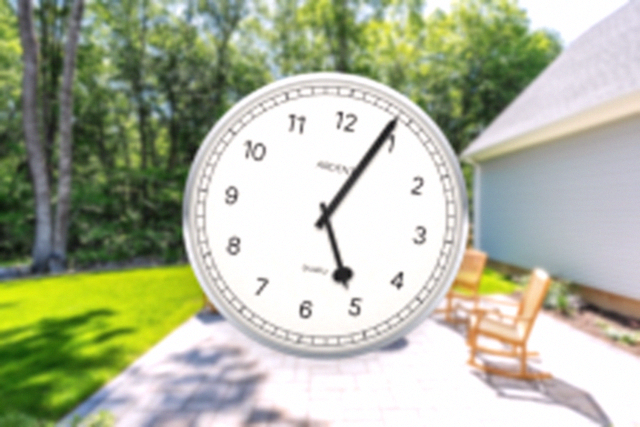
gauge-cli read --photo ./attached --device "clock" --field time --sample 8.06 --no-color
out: 5.04
